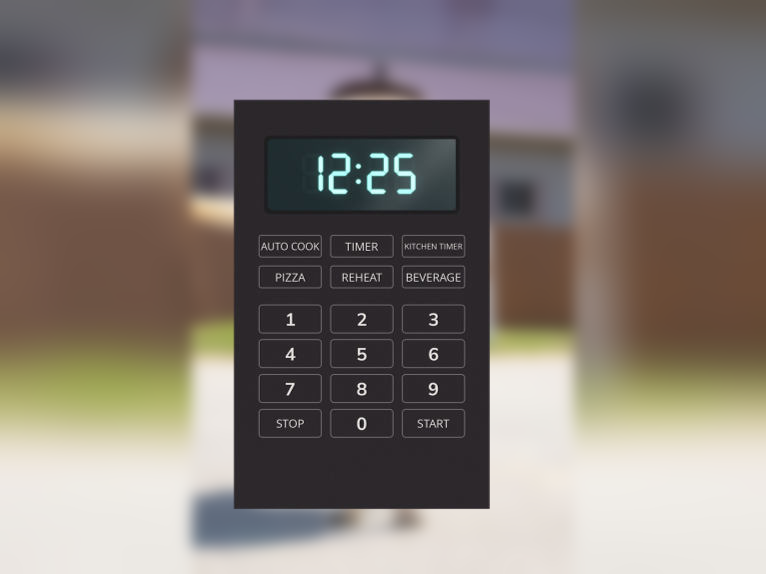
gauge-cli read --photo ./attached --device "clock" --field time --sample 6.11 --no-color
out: 12.25
